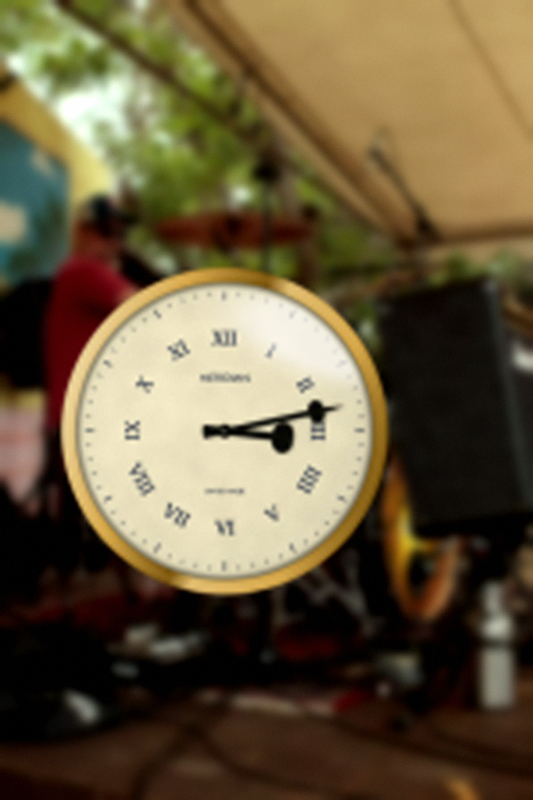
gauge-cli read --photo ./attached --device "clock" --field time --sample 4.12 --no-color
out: 3.13
